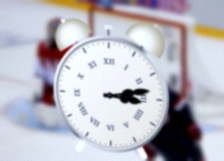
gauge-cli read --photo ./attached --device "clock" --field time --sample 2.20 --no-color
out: 3.13
